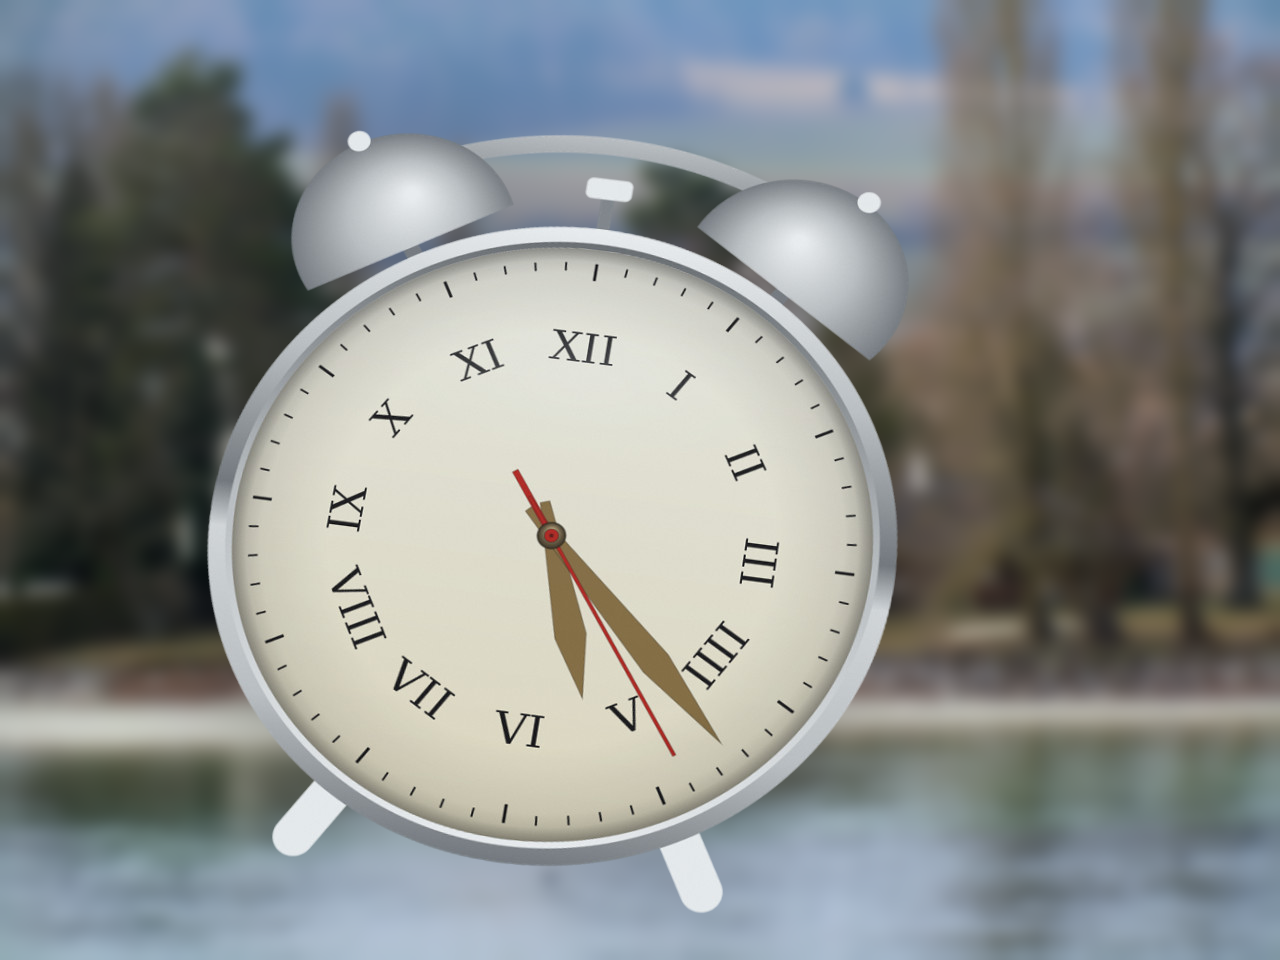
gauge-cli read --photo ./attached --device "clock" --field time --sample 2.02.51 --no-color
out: 5.22.24
